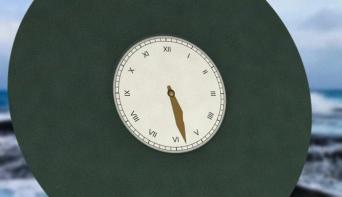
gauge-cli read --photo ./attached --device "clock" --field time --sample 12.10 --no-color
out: 5.28
